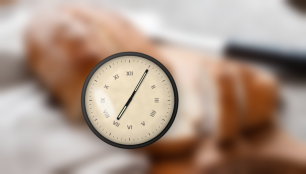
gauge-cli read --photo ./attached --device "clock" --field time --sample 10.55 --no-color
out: 7.05
